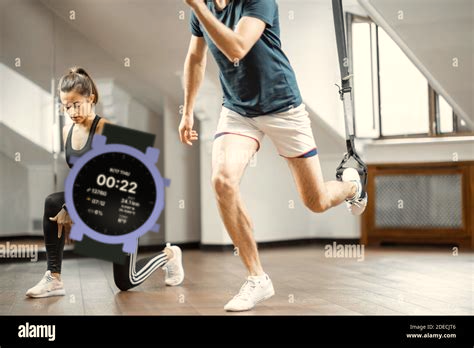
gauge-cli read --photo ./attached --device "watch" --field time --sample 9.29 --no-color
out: 0.22
